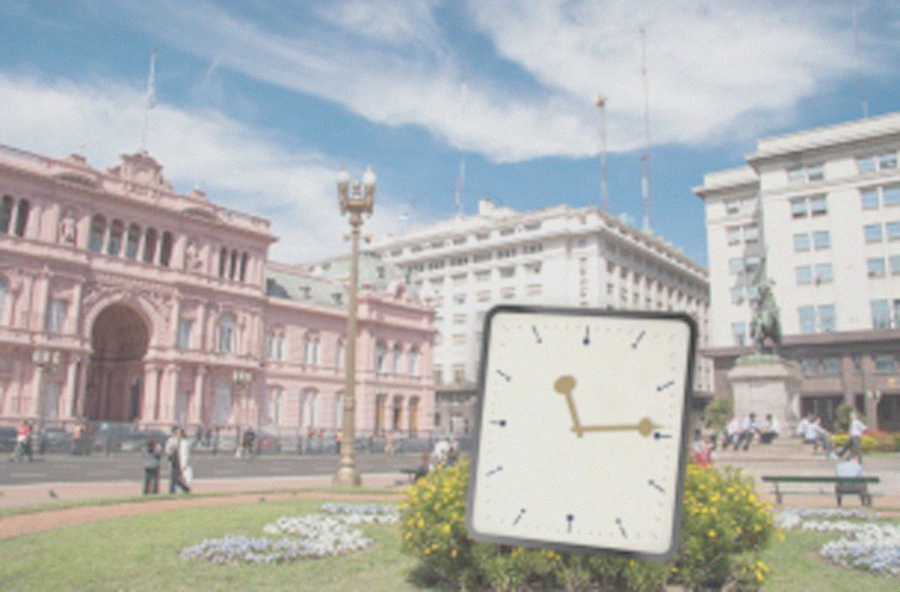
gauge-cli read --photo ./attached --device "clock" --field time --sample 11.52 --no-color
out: 11.14
